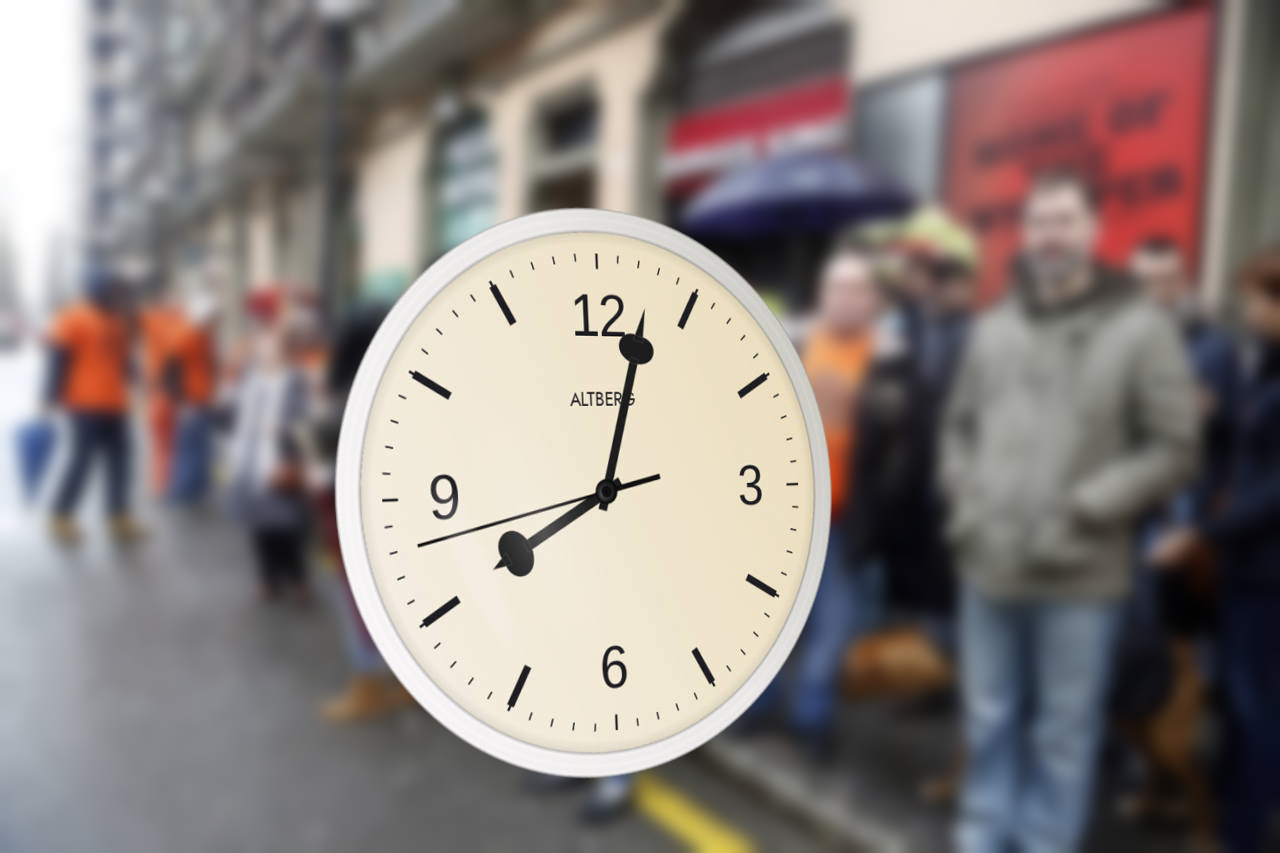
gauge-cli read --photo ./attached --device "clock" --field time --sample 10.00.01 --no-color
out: 8.02.43
